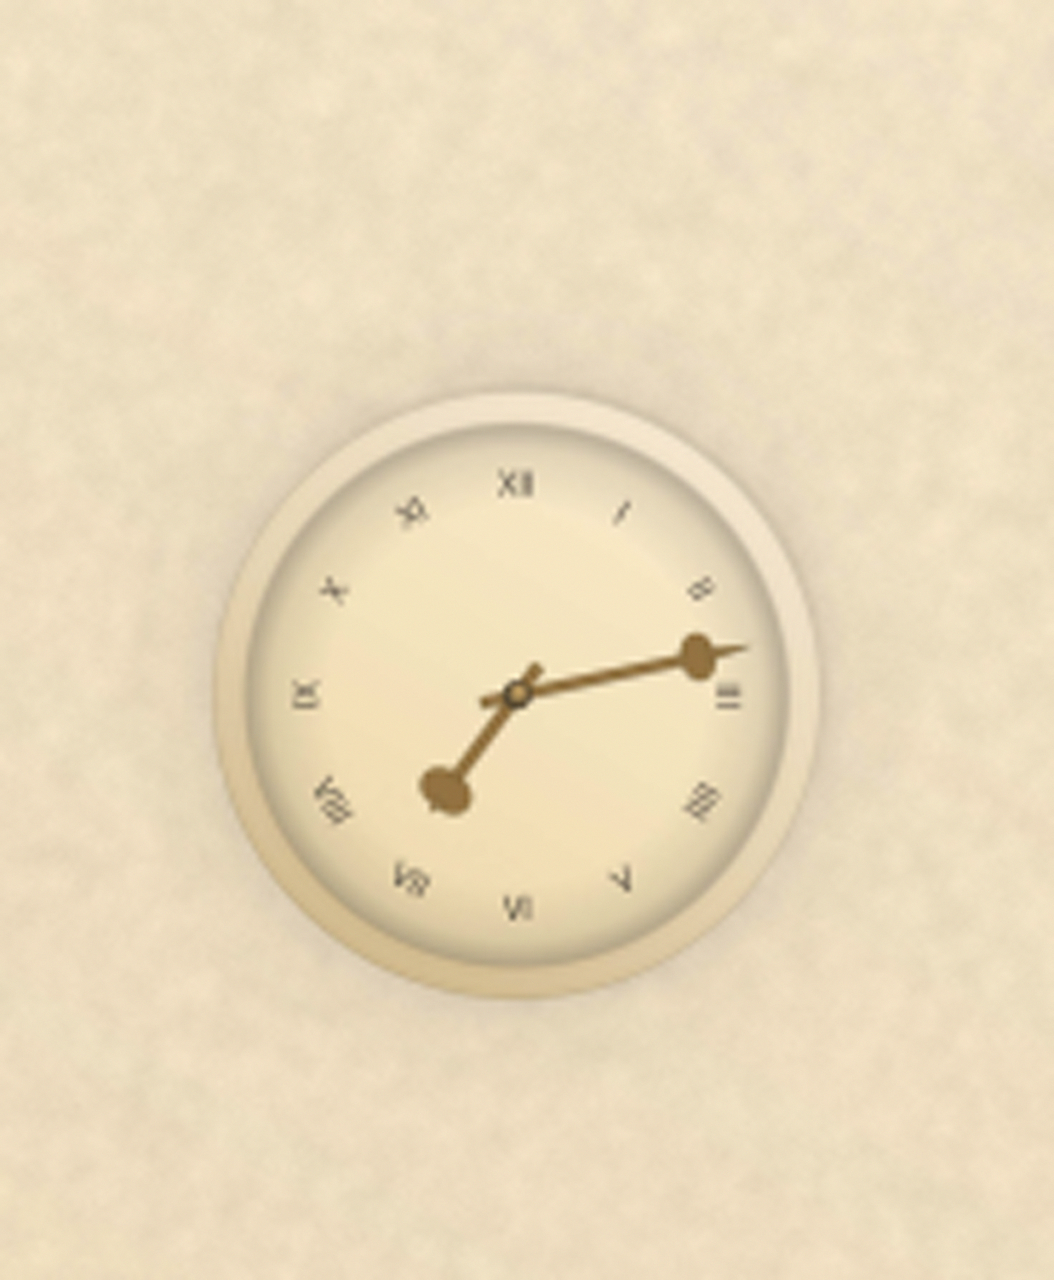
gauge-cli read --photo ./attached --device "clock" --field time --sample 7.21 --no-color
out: 7.13
